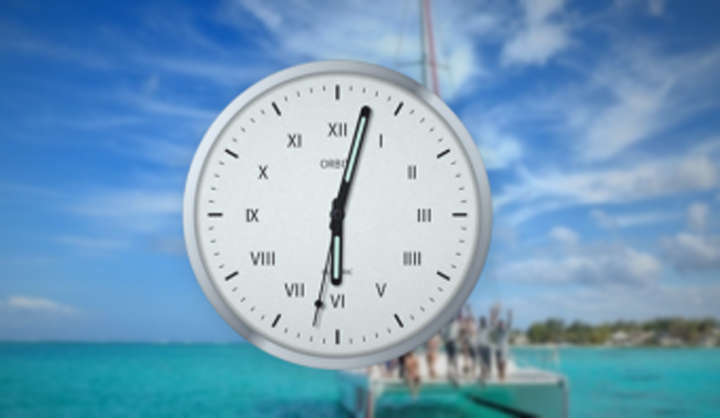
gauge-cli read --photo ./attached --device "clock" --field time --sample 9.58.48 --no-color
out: 6.02.32
